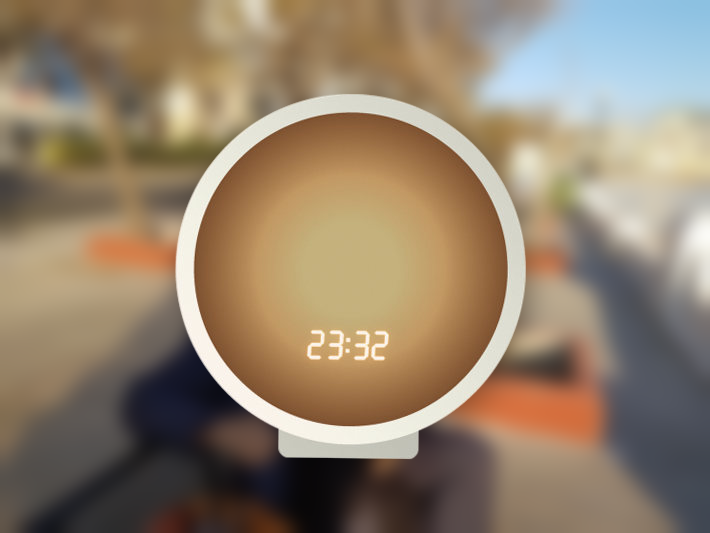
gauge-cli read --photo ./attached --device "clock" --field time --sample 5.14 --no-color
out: 23.32
